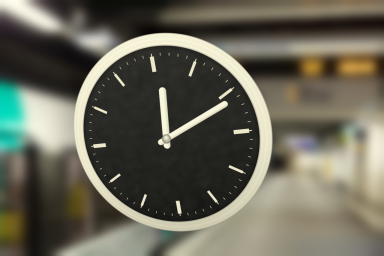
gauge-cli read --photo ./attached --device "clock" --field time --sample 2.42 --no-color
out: 12.11
